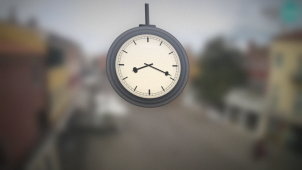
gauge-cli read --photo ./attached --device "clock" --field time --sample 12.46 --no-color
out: 8.19
